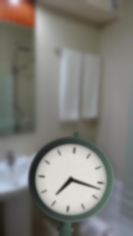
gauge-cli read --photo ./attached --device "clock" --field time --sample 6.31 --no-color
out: 7.17
